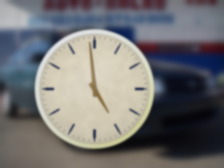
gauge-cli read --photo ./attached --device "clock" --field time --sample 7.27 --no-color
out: 4.59
